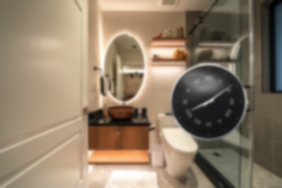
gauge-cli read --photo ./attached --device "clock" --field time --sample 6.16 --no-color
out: 8.09
